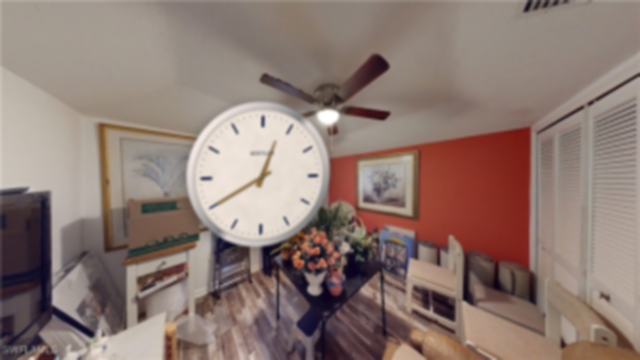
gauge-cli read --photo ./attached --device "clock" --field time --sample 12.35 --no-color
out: 12.40
